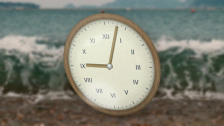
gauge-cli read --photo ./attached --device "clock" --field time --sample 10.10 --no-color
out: 9.03
